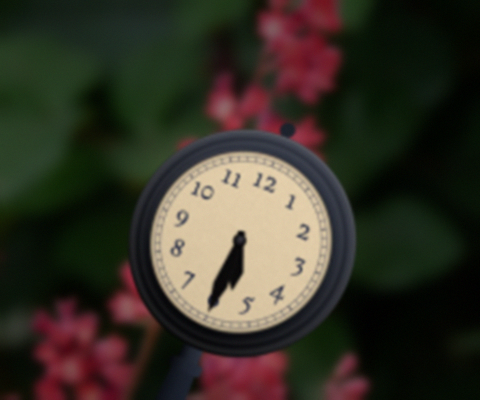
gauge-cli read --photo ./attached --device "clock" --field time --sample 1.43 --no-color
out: 5.30
